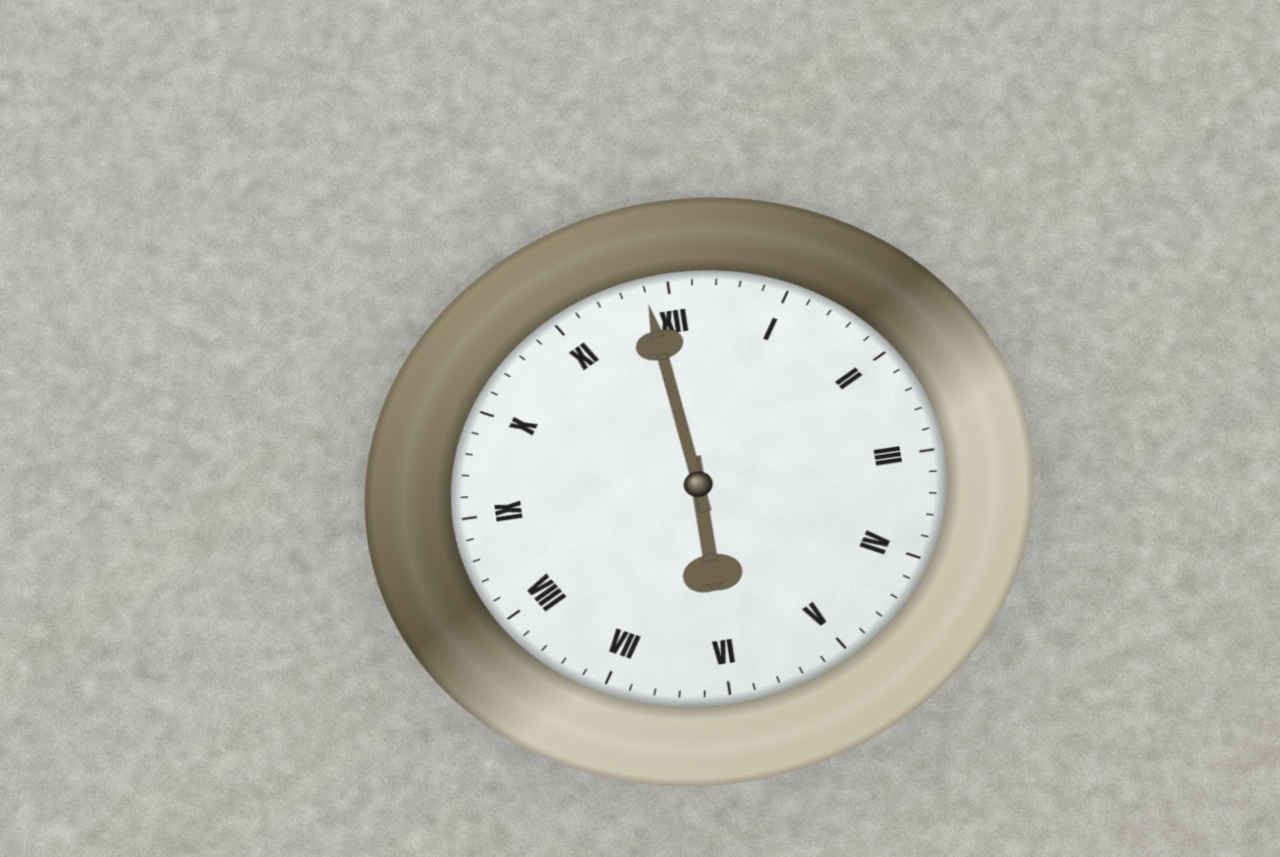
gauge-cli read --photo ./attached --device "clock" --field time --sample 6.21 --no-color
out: 5.59
